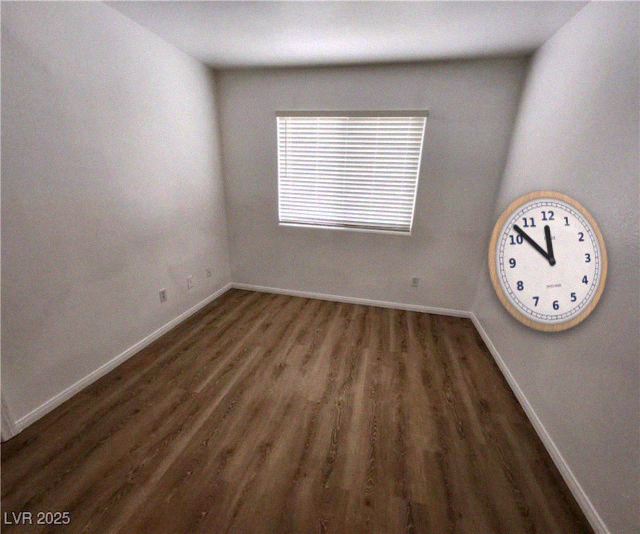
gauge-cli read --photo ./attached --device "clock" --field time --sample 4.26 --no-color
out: 11.52
